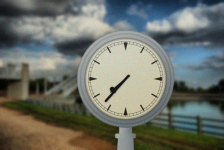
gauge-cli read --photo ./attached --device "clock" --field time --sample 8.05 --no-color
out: 7.37
